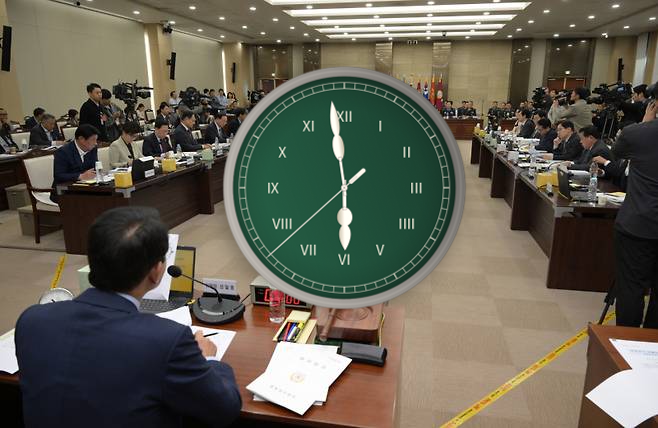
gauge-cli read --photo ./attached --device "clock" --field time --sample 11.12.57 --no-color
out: 5.58.38
